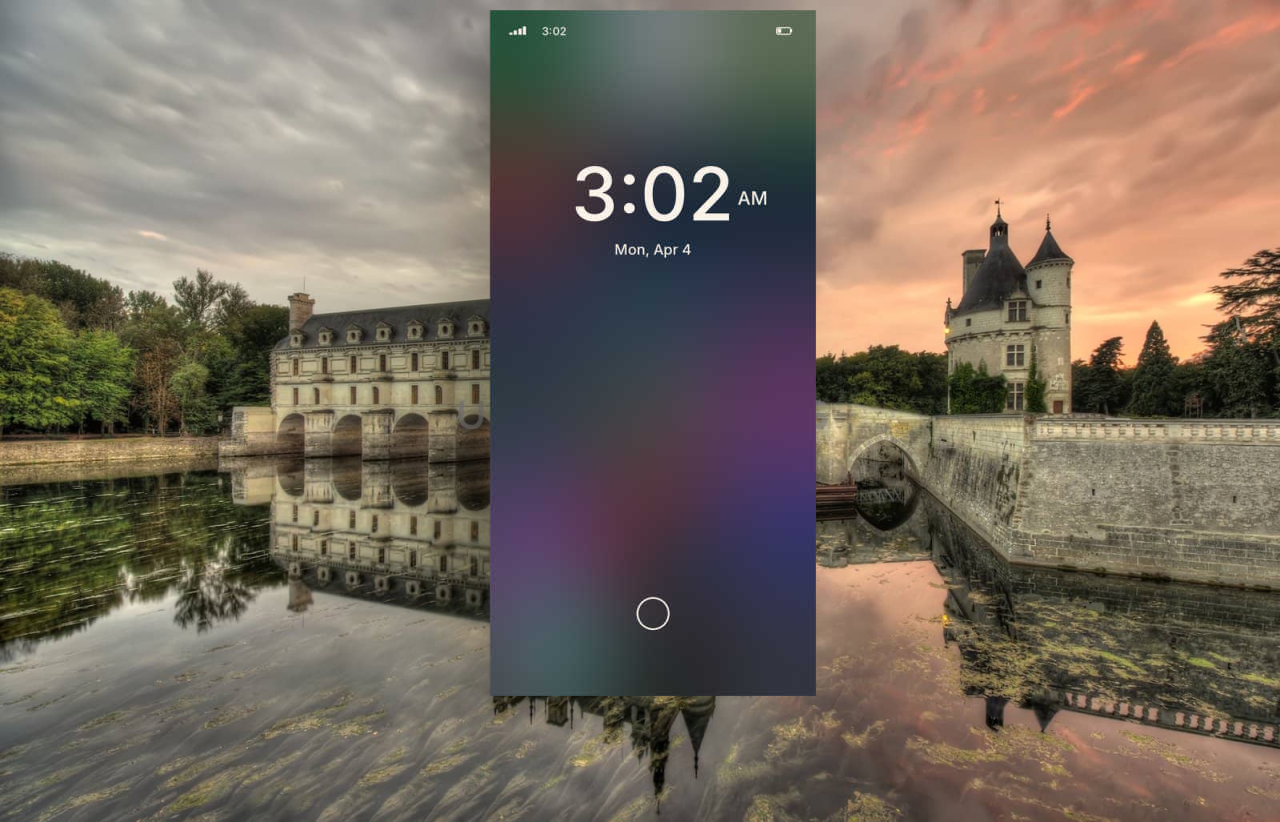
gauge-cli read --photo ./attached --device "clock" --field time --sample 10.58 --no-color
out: 3.02
